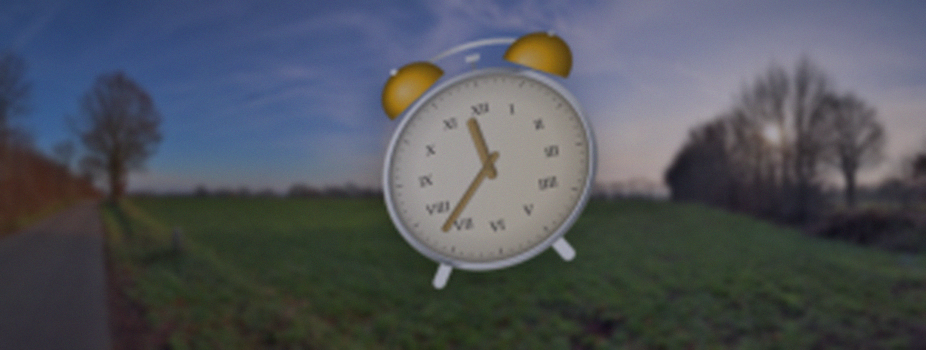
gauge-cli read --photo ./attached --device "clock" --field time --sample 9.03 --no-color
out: 11.37
